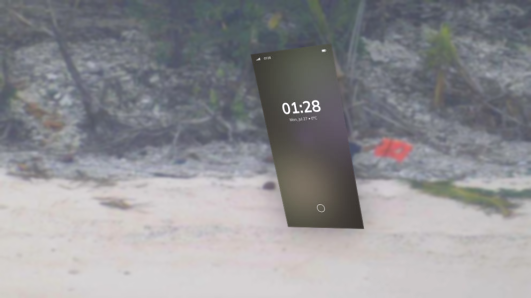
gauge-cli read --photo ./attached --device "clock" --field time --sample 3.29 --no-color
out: 1.28
